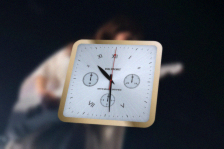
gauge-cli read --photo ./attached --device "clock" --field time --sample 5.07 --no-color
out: 10.29
